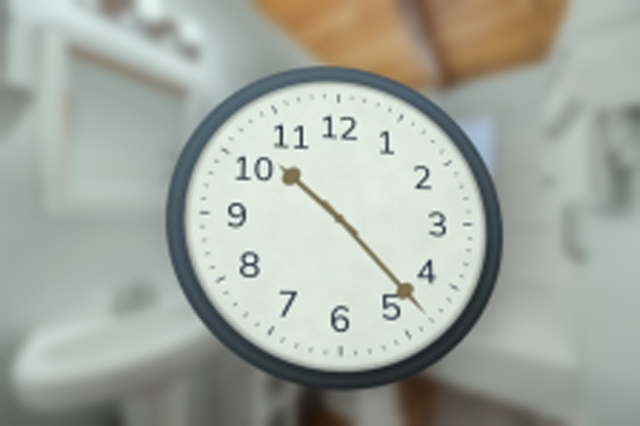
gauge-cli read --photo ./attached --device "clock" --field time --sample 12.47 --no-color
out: 10.23
